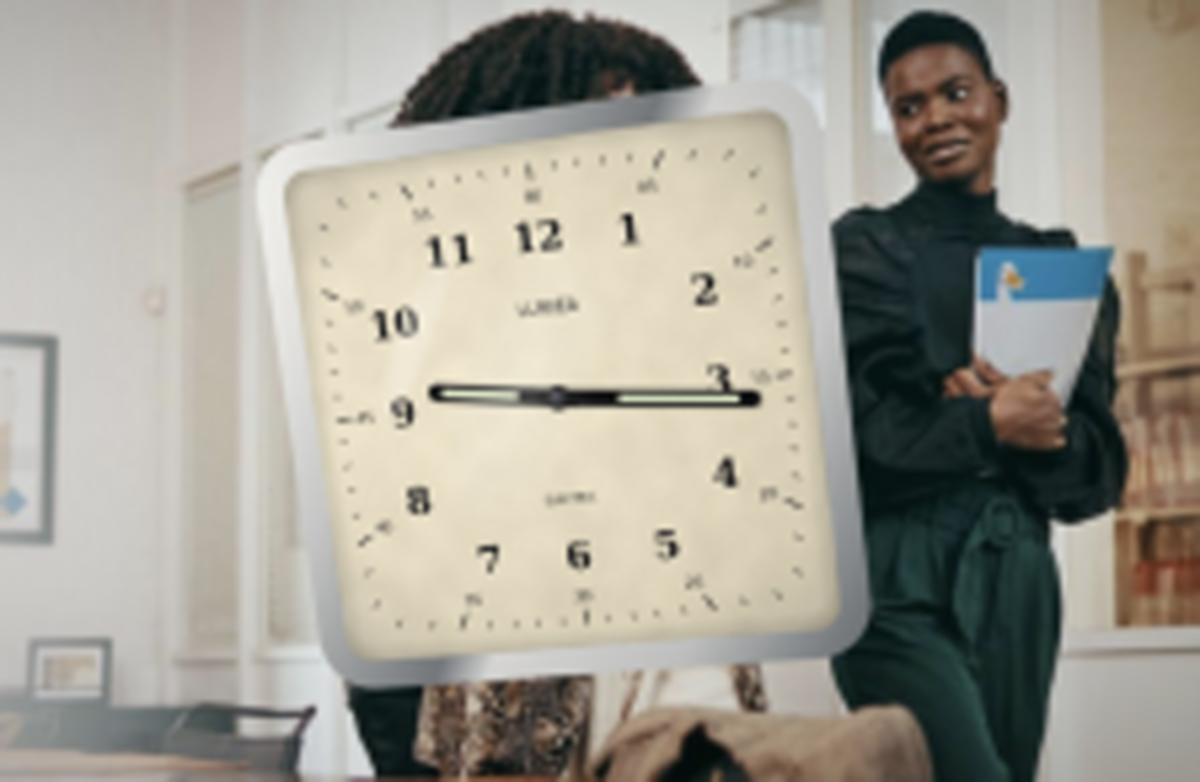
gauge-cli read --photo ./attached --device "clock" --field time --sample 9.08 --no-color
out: 9.16
